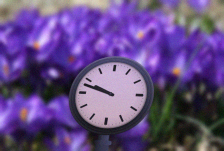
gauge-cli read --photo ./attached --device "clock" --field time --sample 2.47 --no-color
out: 9.48
